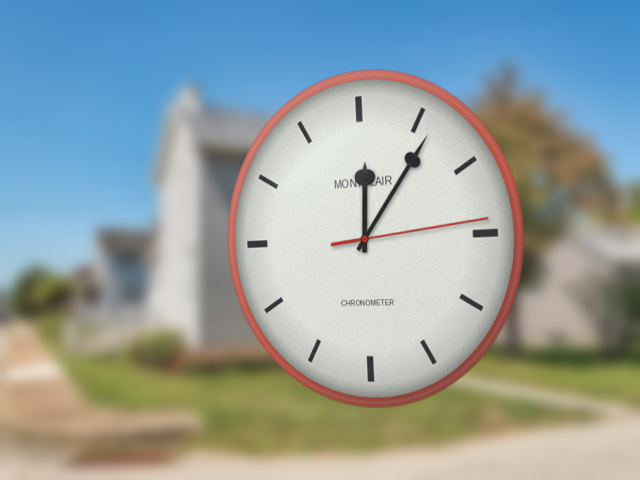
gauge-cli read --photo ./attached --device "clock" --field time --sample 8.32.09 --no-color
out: 12.06.14
